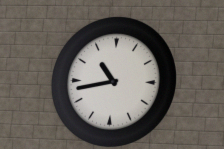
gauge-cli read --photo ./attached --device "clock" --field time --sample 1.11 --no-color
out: 10.43
